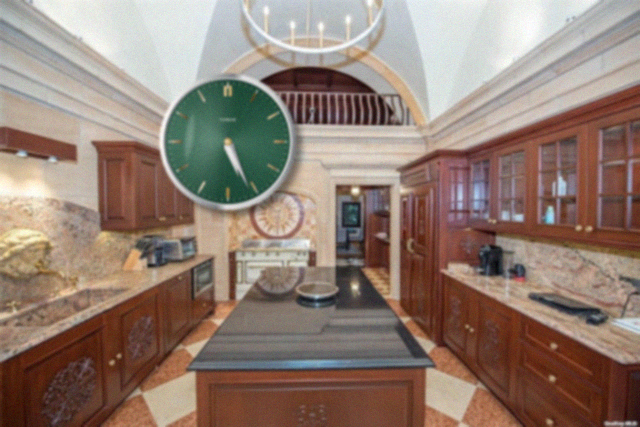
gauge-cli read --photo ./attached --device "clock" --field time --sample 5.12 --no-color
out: 5.26
